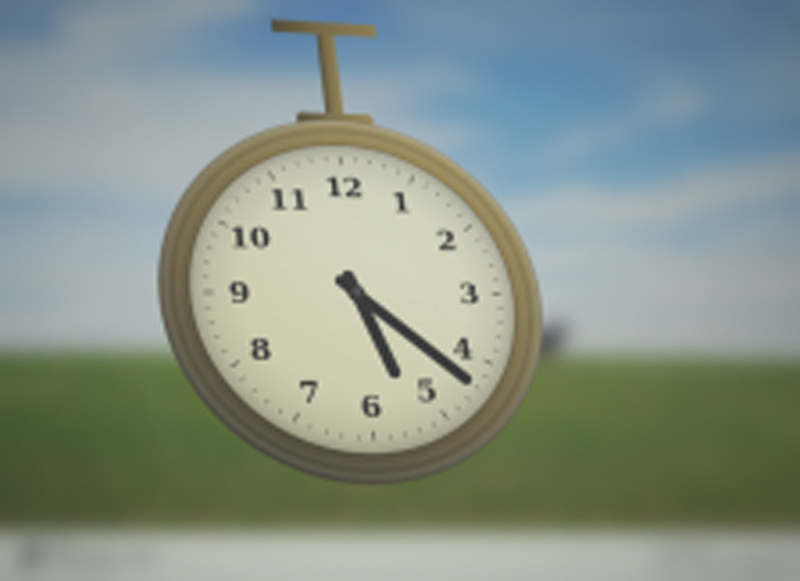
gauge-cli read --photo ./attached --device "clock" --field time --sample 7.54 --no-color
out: 5.22
